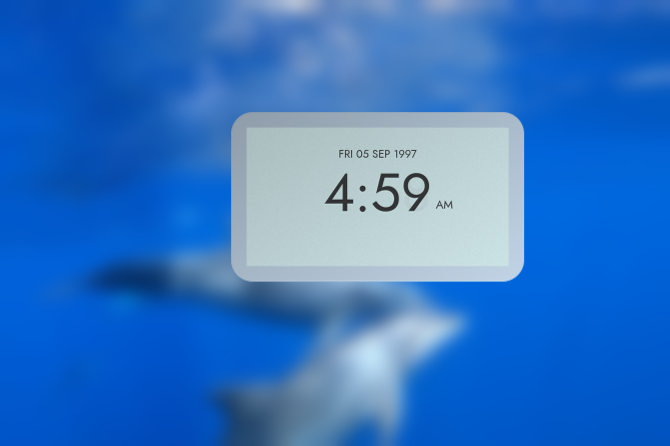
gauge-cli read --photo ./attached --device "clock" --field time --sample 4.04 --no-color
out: 4.59
